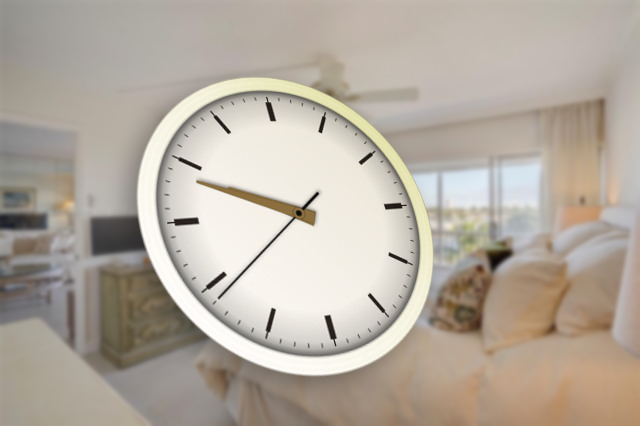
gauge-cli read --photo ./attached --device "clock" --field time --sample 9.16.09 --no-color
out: 9.48.39
